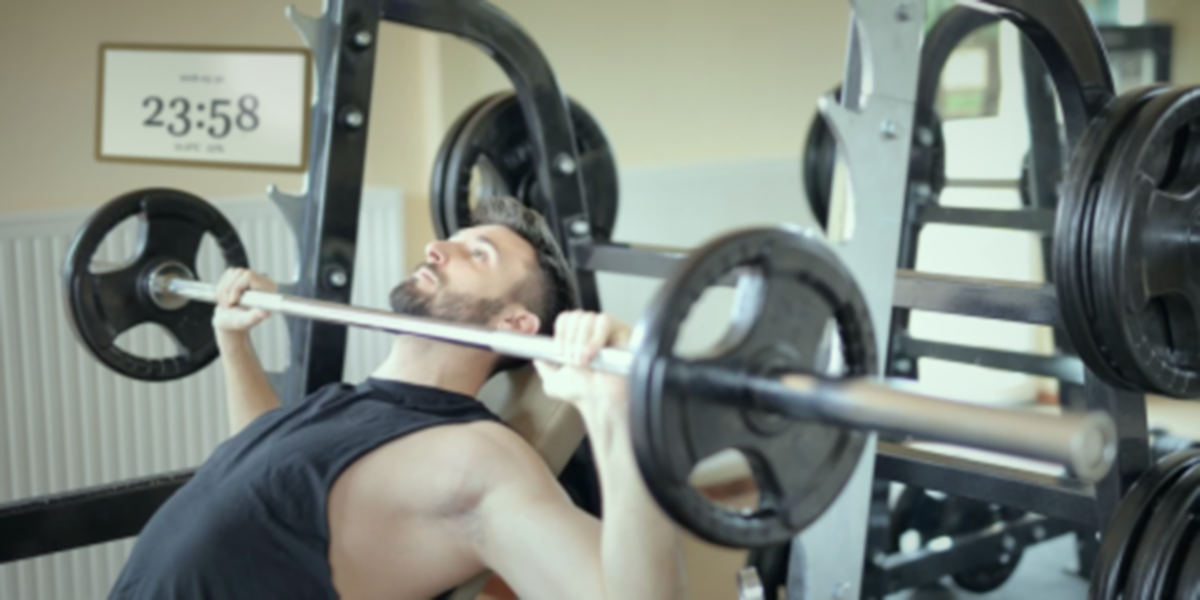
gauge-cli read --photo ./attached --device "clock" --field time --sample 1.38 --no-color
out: 23.58
